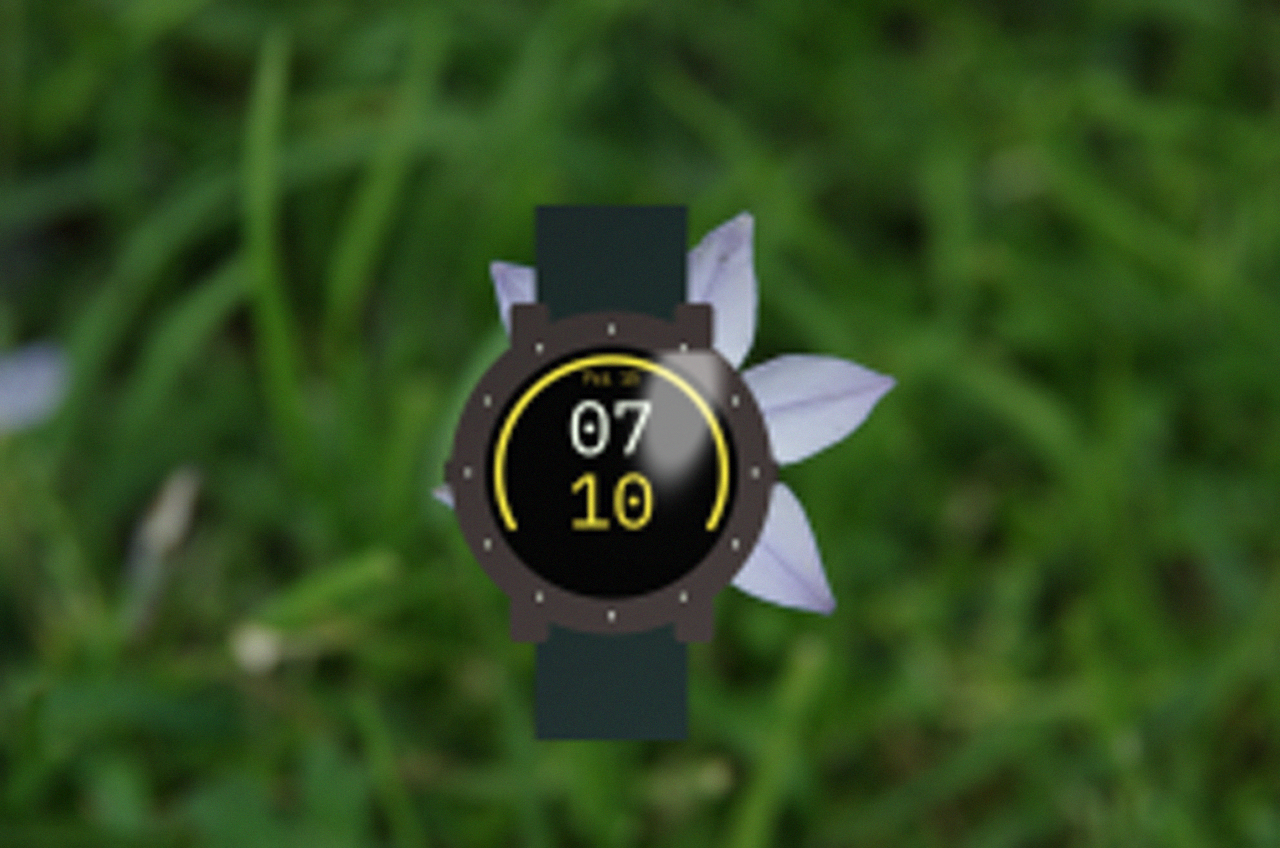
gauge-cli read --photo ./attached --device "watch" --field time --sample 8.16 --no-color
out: 7.10
